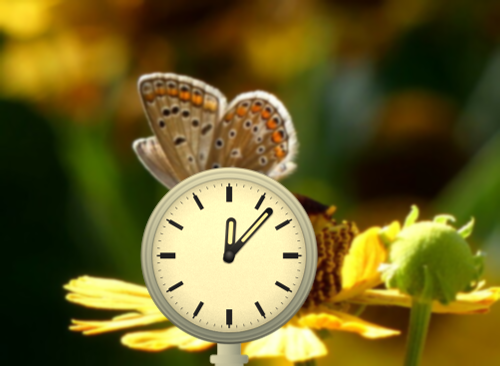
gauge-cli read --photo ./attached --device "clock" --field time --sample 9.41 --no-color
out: 12.07
